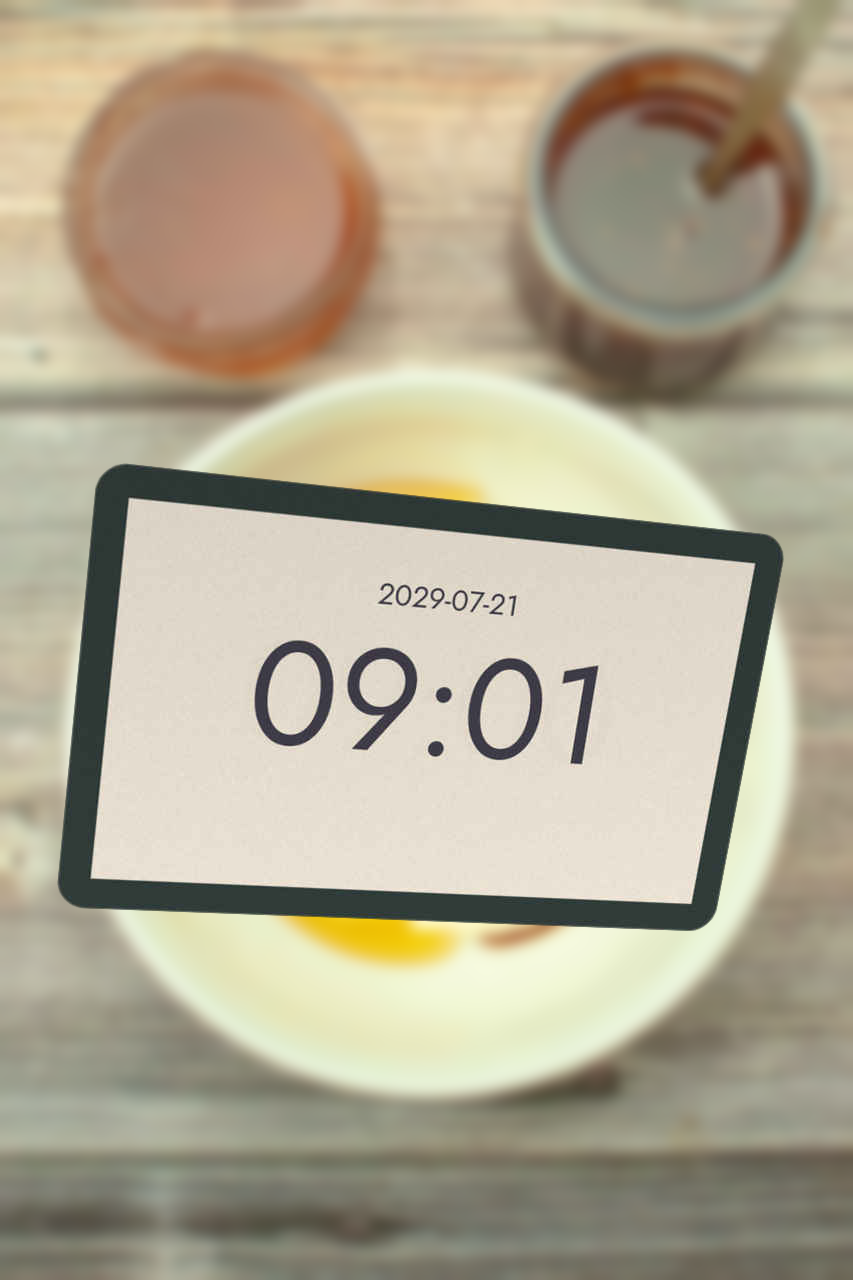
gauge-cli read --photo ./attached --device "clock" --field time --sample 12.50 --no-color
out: 9.01
